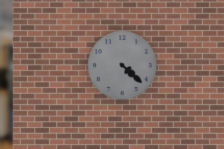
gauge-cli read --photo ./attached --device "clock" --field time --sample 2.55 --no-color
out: 4.22
